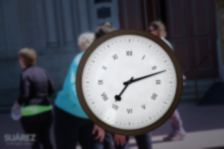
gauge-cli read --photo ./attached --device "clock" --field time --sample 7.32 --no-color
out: 7.12
